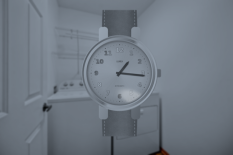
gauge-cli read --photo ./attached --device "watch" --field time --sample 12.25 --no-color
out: 1.16
